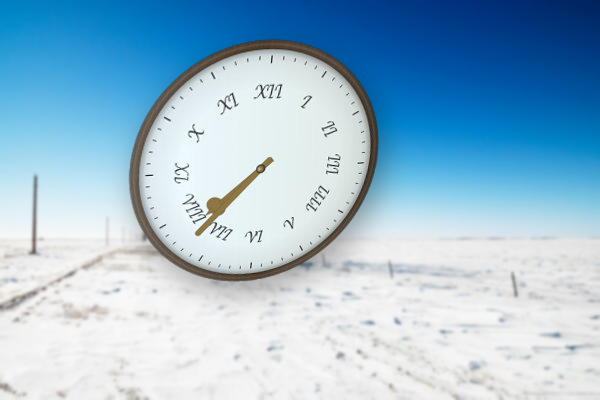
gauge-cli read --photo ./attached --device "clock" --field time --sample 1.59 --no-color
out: 7.37
